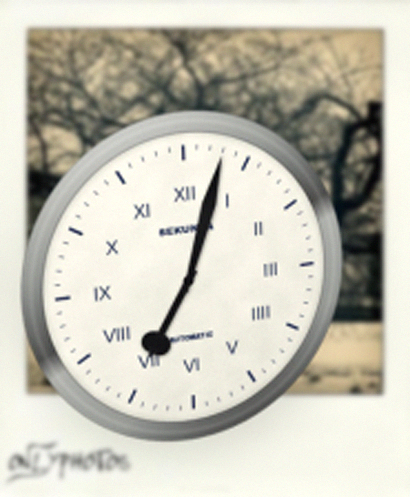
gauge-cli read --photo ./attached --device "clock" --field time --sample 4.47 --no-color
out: 7.03
